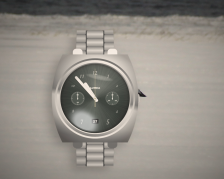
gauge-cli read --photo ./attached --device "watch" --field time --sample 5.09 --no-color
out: 10.53
